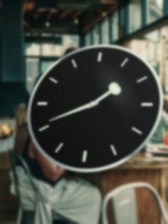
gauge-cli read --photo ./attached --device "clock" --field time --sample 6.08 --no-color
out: 1.41
